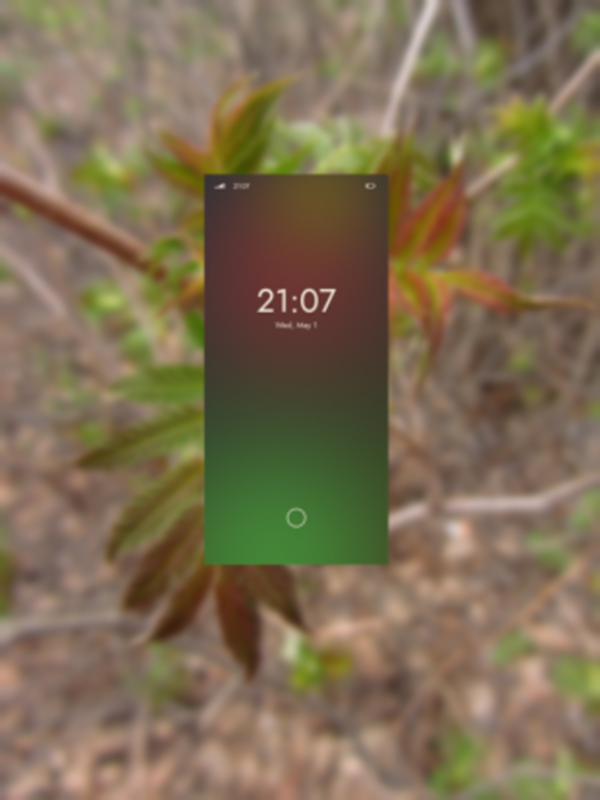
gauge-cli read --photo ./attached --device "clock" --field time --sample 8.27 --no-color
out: 21.07
